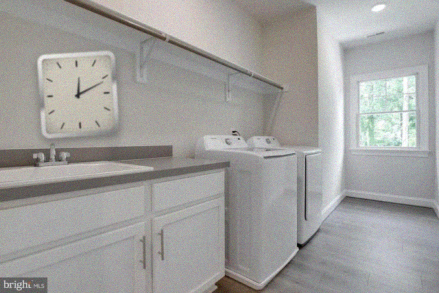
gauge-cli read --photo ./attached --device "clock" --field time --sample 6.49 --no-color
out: 12.11
